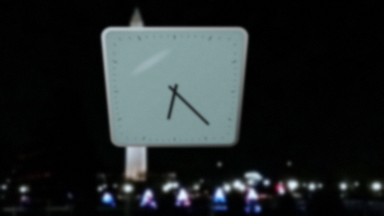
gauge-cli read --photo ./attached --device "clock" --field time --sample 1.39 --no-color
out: 6.23
